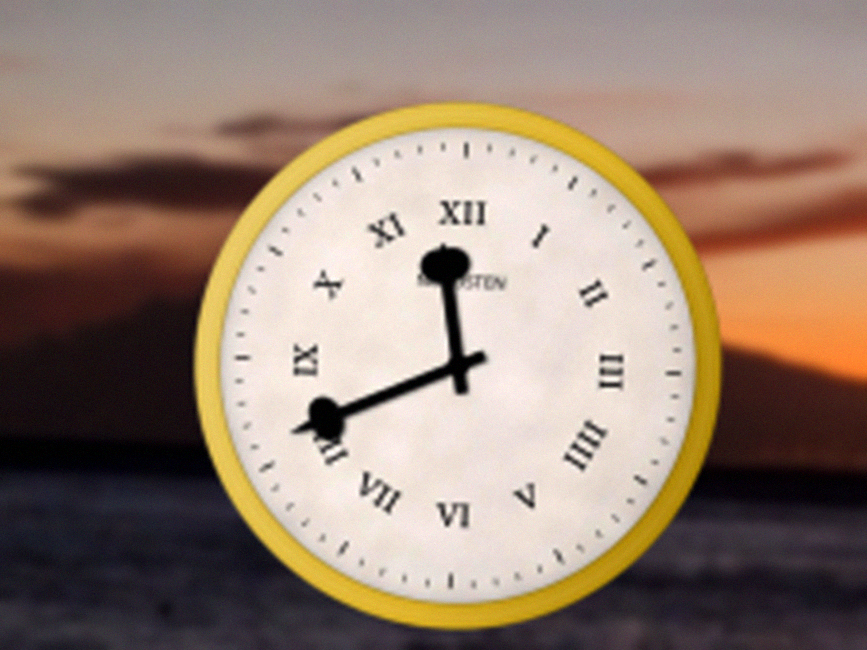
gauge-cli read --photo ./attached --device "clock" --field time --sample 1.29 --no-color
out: 11.41
